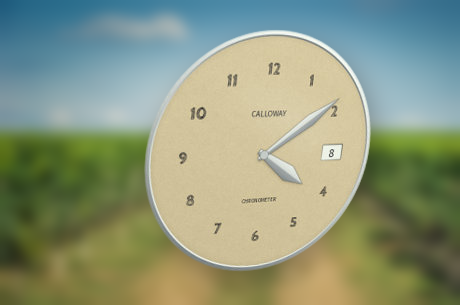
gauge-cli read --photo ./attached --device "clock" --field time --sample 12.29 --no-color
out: 4.09
